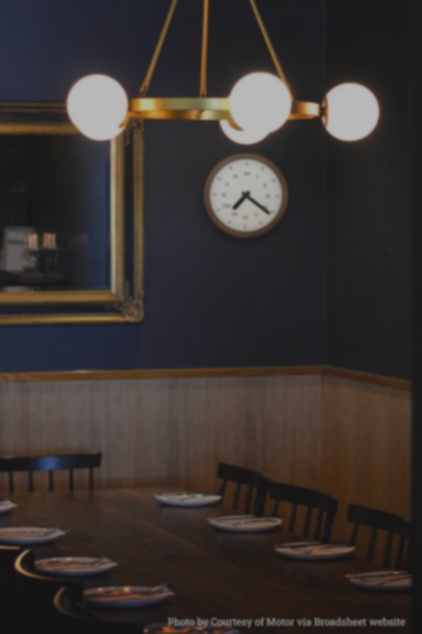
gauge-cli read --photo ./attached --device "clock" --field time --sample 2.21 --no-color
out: 7.21
